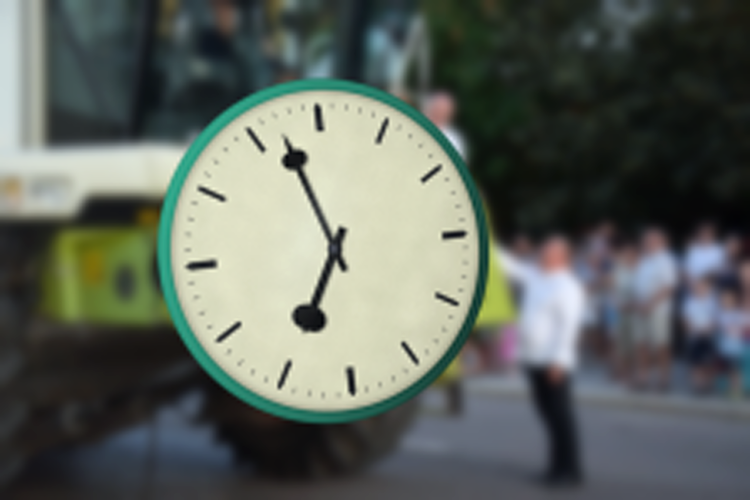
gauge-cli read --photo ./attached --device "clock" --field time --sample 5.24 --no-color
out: 6.57
